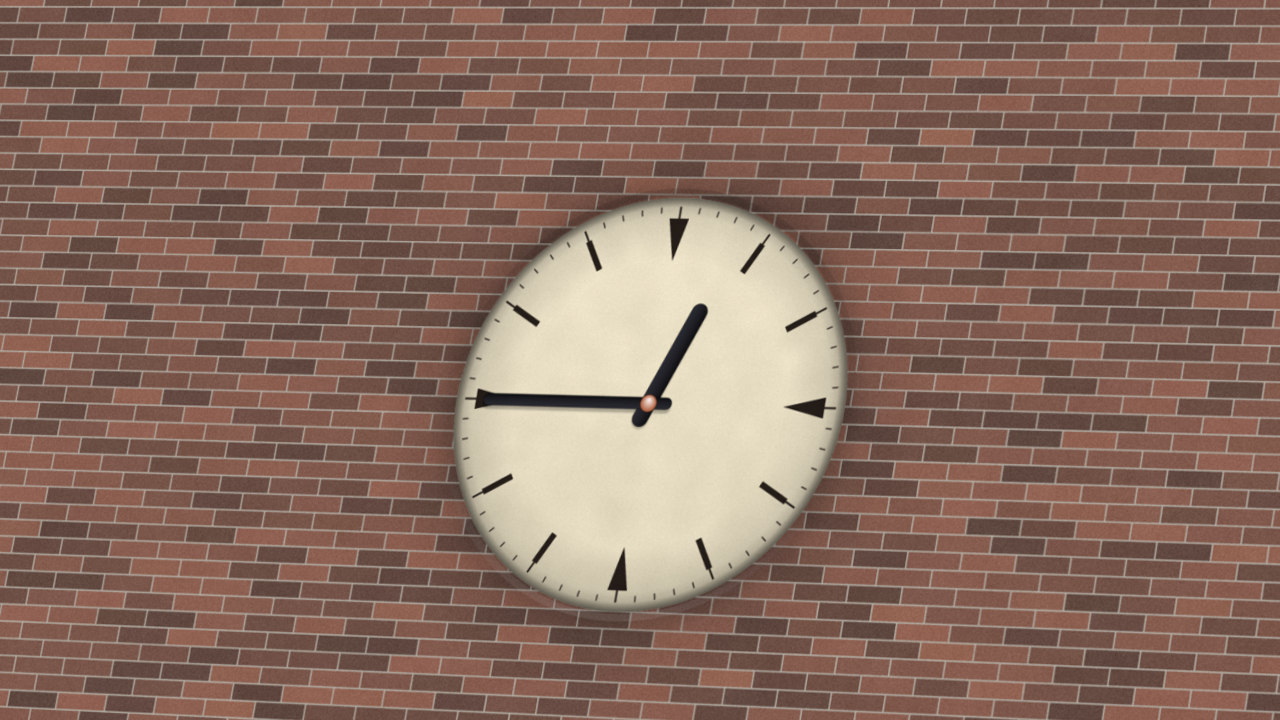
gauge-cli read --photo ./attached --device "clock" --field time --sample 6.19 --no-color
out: 12.45
